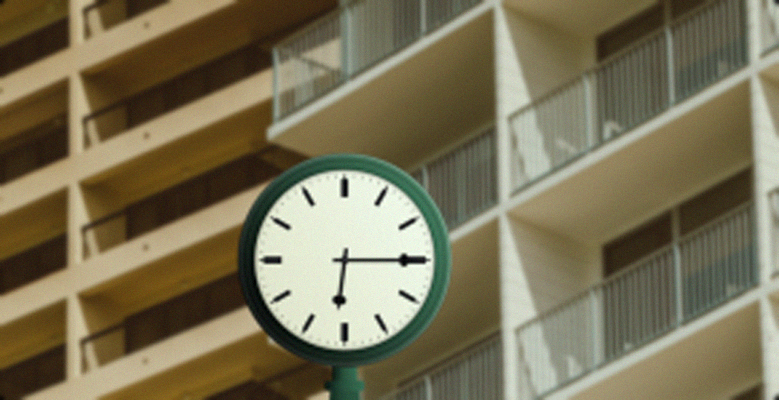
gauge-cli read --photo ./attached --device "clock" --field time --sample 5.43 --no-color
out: 6.15
